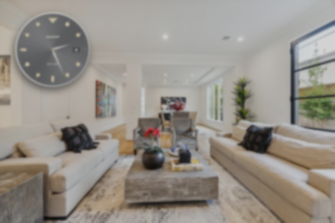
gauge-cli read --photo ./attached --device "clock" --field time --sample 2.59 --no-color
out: 2.26
